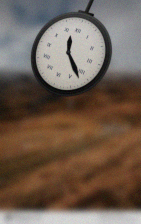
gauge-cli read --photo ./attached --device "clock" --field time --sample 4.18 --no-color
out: 11.22
